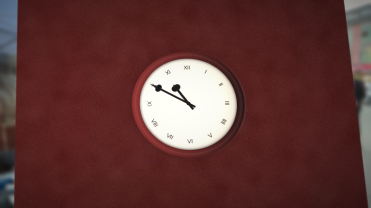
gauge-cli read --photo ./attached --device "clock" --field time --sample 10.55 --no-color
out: 10.50
